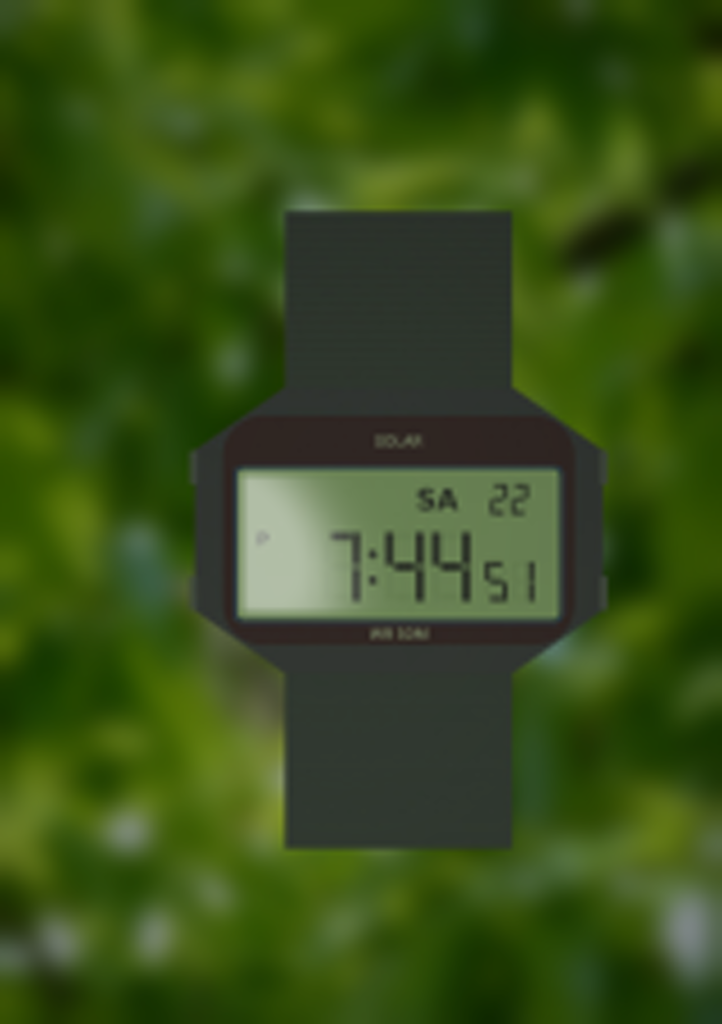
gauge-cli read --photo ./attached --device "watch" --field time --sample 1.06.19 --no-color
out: 7.44.51
